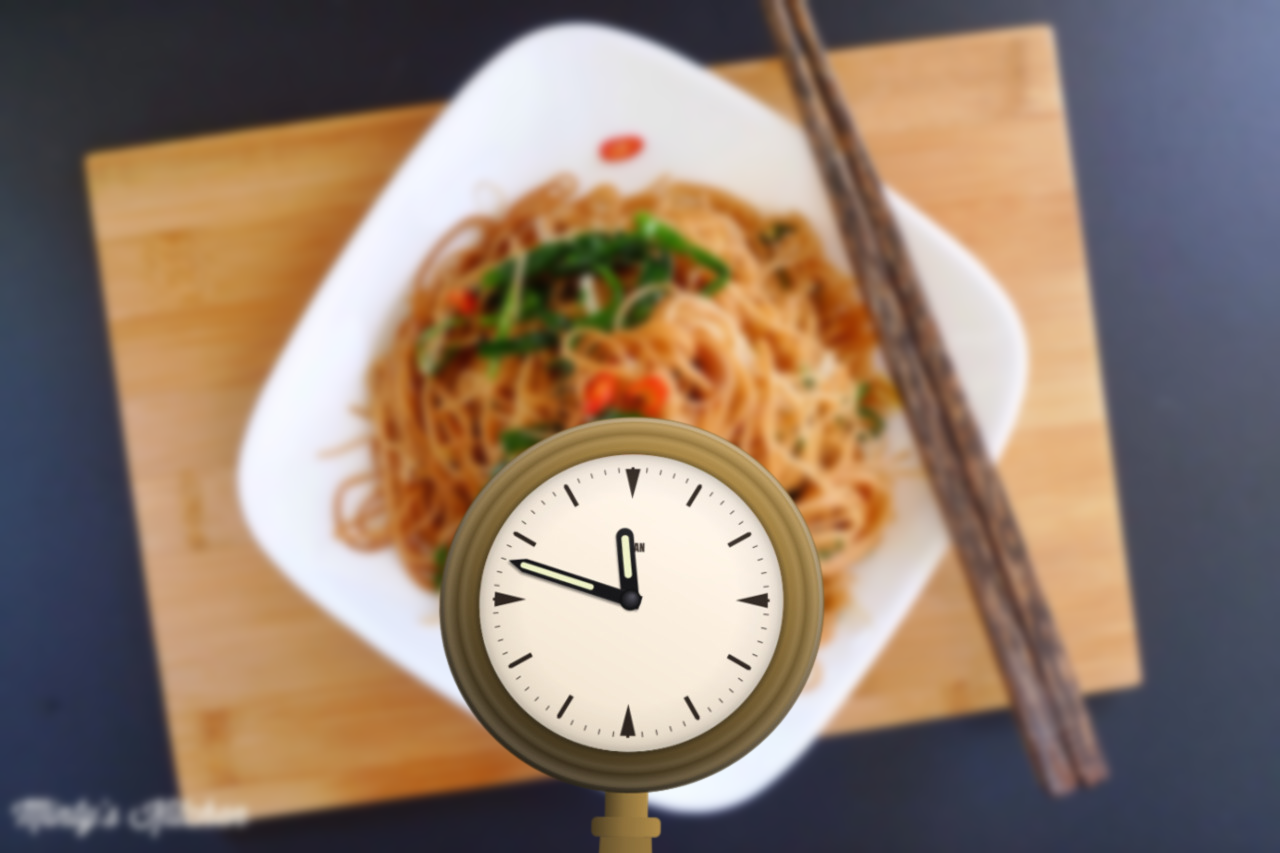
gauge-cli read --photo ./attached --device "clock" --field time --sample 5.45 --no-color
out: 11.48
